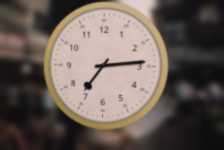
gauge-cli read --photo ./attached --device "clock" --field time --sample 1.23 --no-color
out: 7.14
